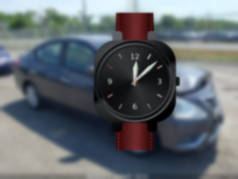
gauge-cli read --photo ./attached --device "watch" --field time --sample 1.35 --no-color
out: 12.08
